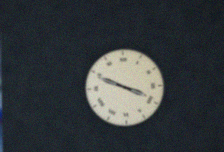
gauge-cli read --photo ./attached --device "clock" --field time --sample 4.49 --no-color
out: 3.49
